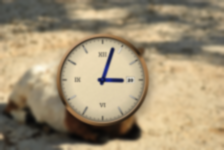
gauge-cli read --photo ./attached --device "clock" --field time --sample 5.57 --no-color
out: 3.03
